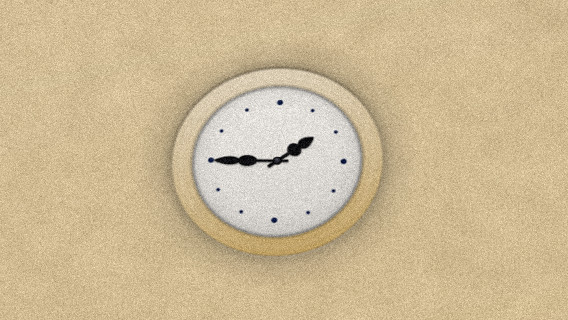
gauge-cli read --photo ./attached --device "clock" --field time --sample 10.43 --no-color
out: 1.45
